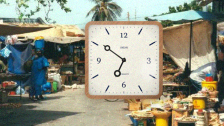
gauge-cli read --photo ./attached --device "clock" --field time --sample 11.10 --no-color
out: 6.51
